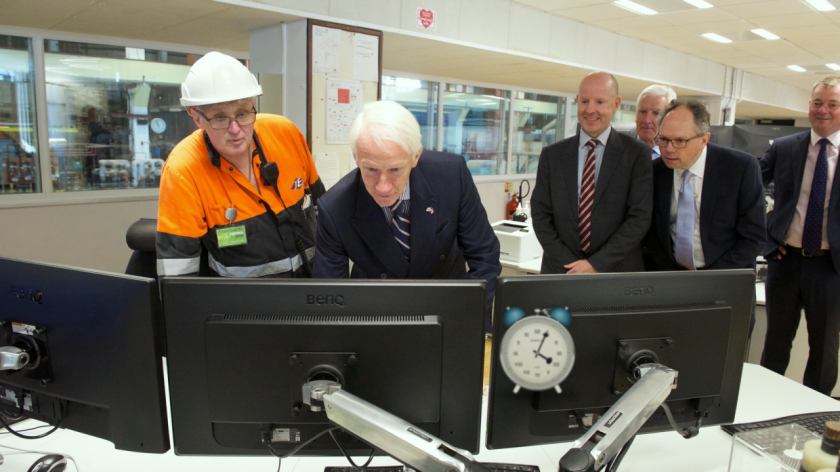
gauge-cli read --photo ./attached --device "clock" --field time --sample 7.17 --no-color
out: 4.04
